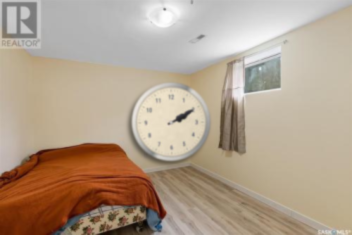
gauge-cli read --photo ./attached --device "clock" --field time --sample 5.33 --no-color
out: 2.10
